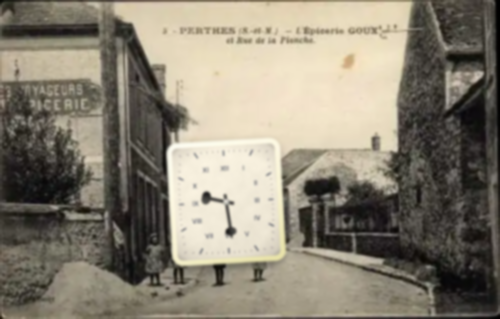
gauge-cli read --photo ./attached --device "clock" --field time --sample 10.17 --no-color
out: 9.29
